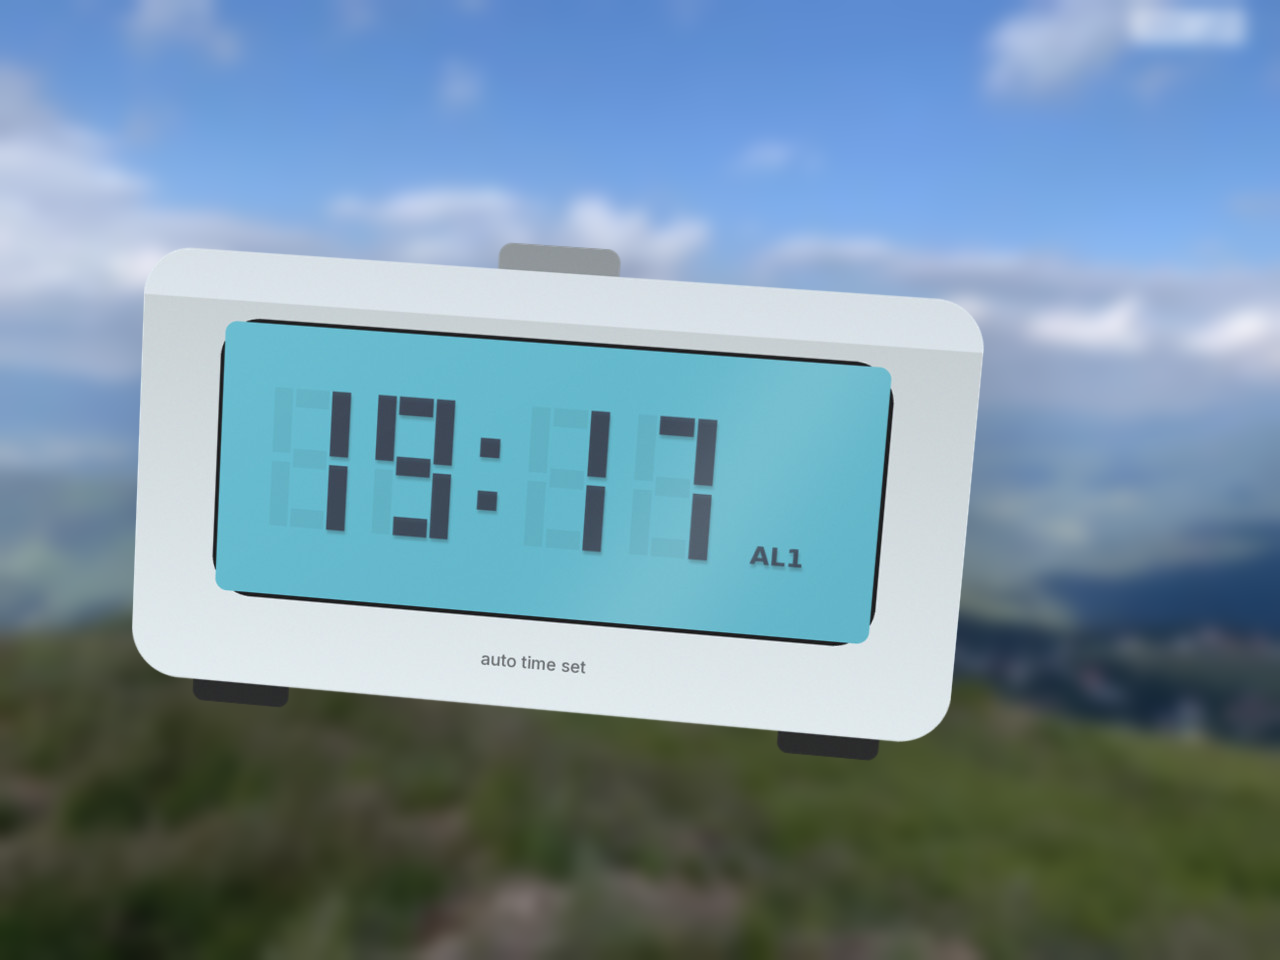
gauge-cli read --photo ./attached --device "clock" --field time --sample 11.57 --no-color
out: 19.17
